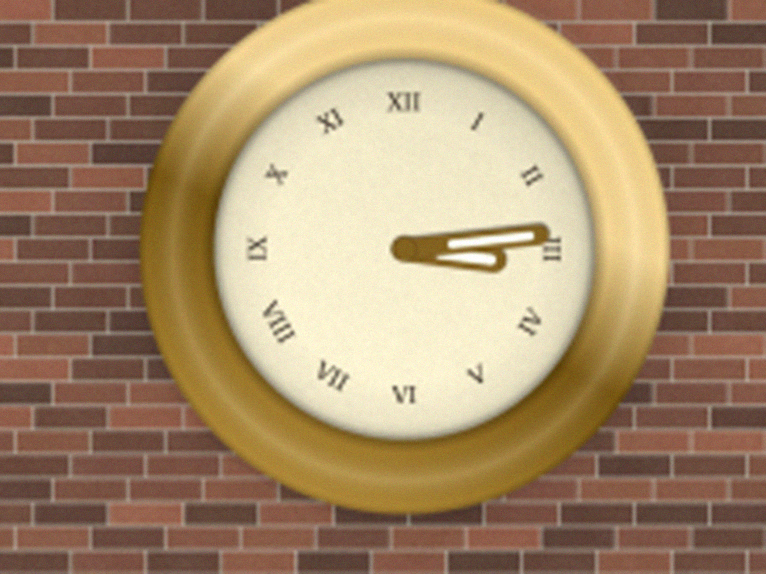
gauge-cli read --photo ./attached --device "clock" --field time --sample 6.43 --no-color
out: 3.14
